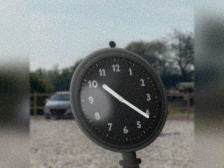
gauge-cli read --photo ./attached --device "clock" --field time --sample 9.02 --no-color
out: 10.21
